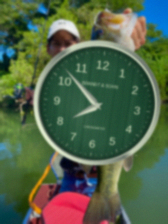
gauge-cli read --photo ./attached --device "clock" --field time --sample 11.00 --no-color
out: 7.52
